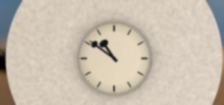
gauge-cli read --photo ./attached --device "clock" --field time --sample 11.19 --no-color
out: 10.51
